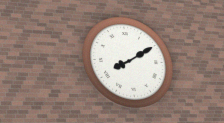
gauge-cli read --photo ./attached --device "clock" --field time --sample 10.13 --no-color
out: 8.10
